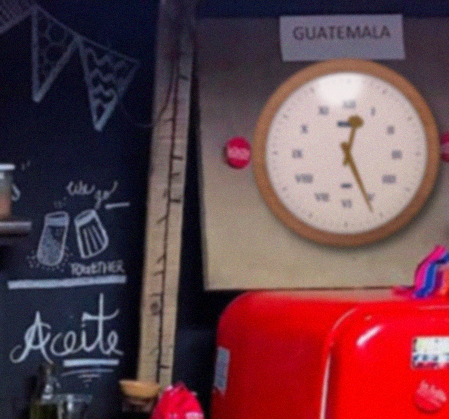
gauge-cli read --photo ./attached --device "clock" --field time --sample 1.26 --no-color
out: 12.26
